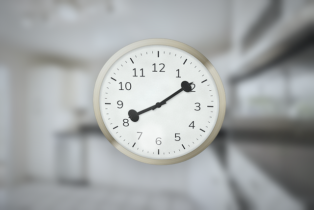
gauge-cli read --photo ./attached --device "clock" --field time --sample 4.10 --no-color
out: 8.09
